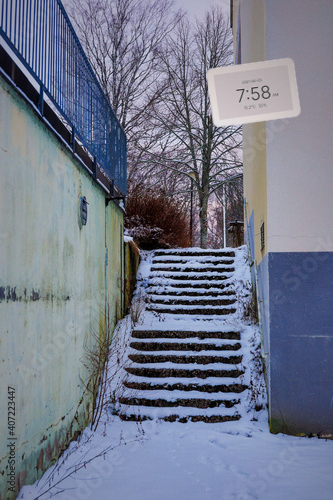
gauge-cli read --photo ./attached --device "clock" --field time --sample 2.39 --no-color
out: 7.58
